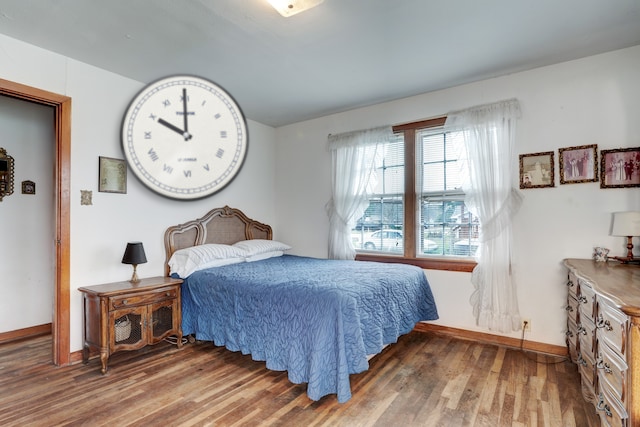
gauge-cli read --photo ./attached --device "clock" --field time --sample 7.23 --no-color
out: 10.00
